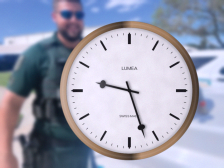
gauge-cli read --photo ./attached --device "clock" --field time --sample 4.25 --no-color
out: 9.27
